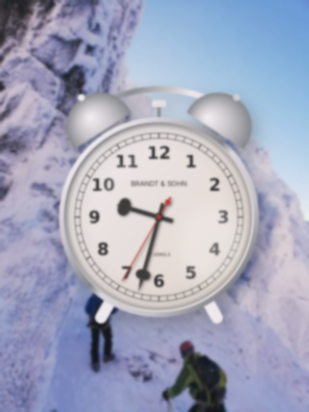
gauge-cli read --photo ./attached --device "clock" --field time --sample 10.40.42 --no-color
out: 9.32.35
